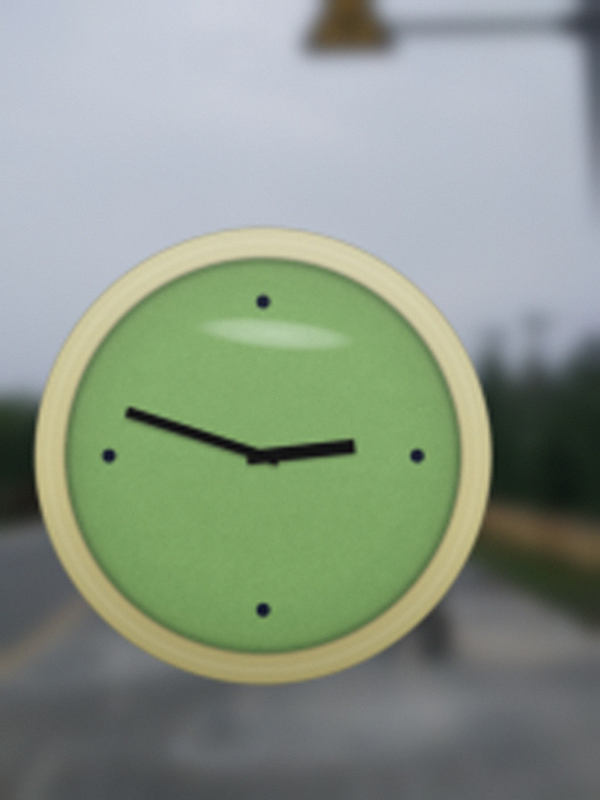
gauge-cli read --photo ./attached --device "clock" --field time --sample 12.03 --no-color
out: 2.48
